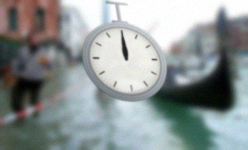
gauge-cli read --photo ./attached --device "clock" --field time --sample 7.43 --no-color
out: 12.00
